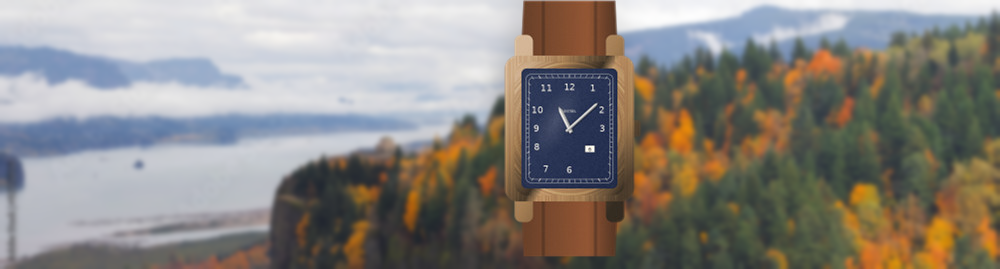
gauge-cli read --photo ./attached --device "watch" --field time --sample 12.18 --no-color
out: 11.08
